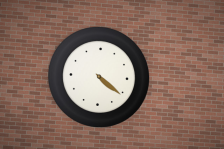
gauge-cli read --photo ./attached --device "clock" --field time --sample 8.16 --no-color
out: 4.21
